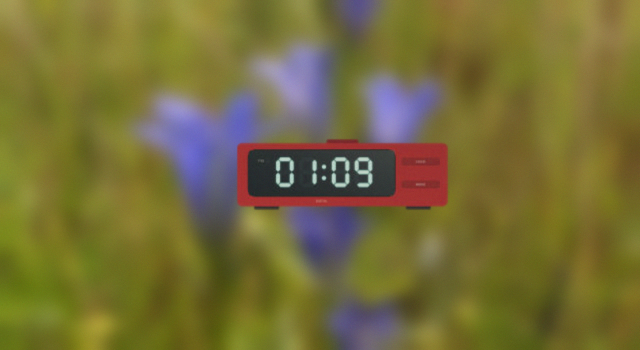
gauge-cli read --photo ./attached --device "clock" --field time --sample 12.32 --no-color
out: 1.09
